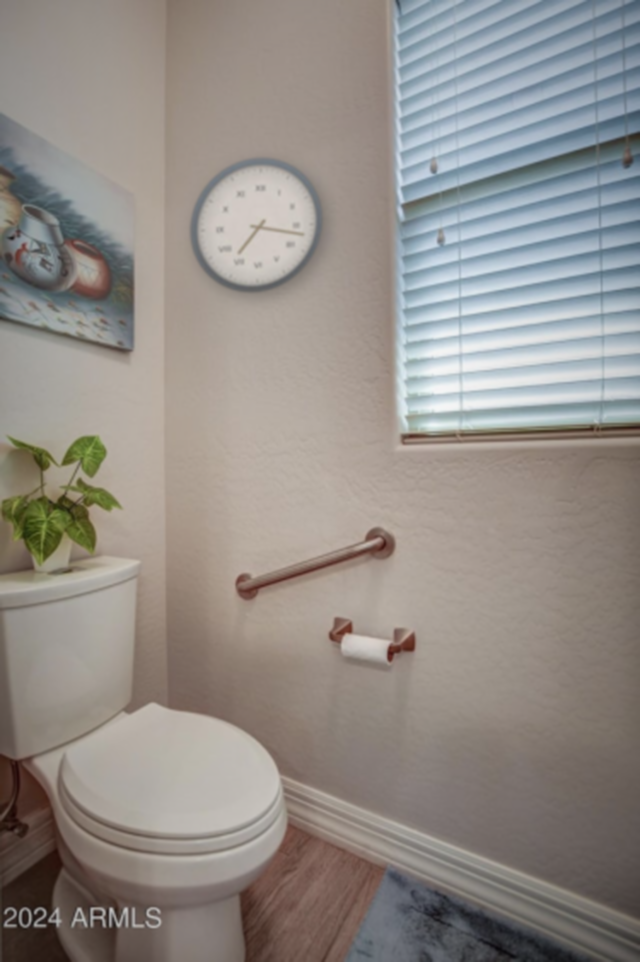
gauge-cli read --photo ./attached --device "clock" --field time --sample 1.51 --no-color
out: 7.17
